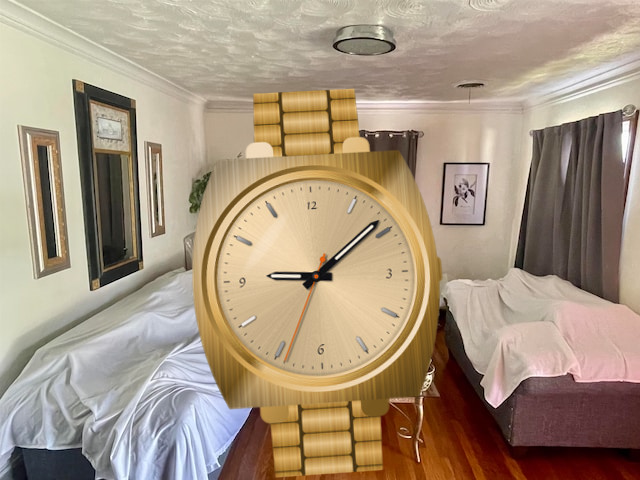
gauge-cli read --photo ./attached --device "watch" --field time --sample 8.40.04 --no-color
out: 9.08.34
